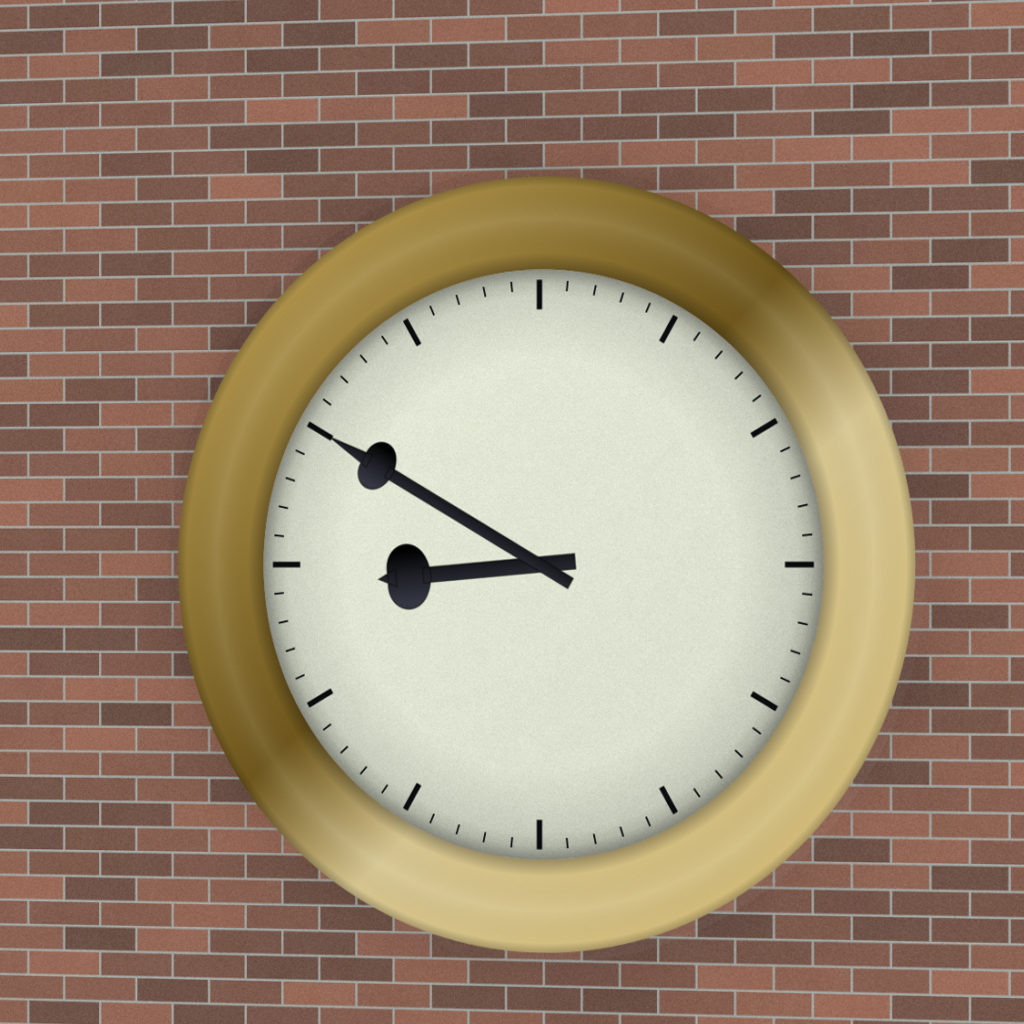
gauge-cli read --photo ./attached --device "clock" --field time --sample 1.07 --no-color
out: 8.50
